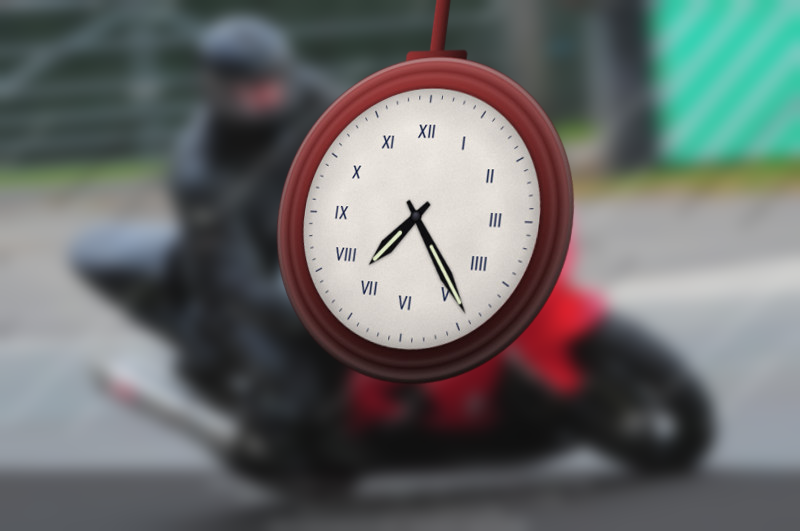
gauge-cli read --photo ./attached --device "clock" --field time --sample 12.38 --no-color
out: 7.24
